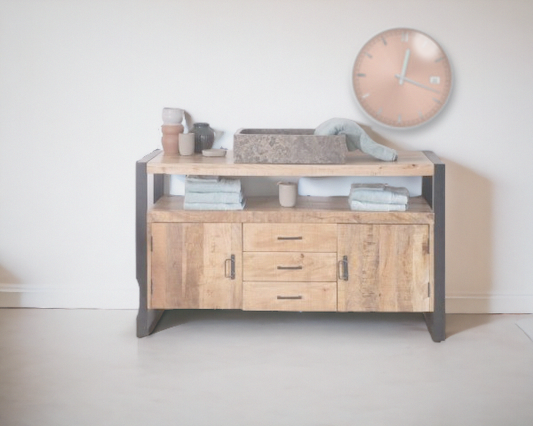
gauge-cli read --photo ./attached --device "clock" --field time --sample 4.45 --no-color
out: 12.18
